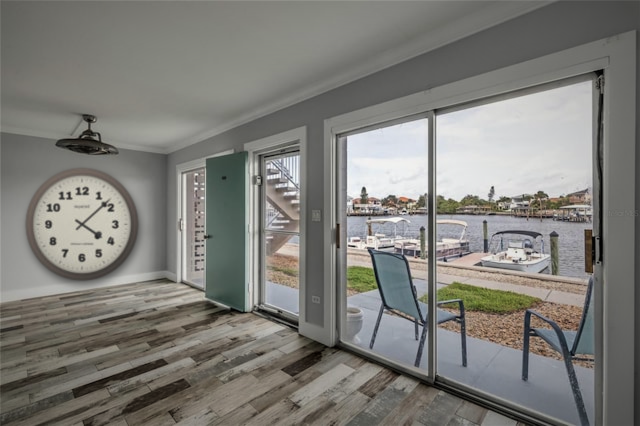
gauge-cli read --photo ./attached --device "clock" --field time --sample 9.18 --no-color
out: 4.08
